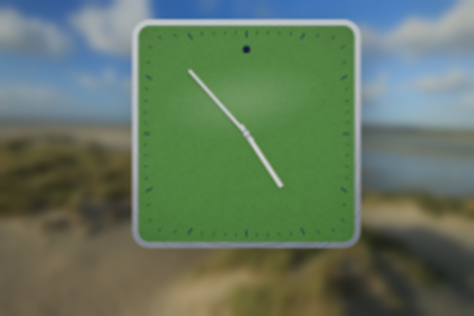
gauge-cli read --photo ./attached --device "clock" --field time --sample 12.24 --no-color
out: 4.53
